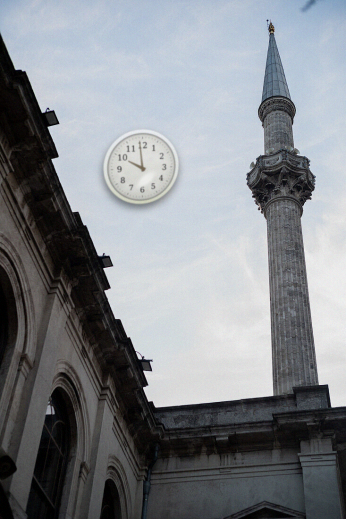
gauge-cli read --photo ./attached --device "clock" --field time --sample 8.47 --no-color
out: 9.59
